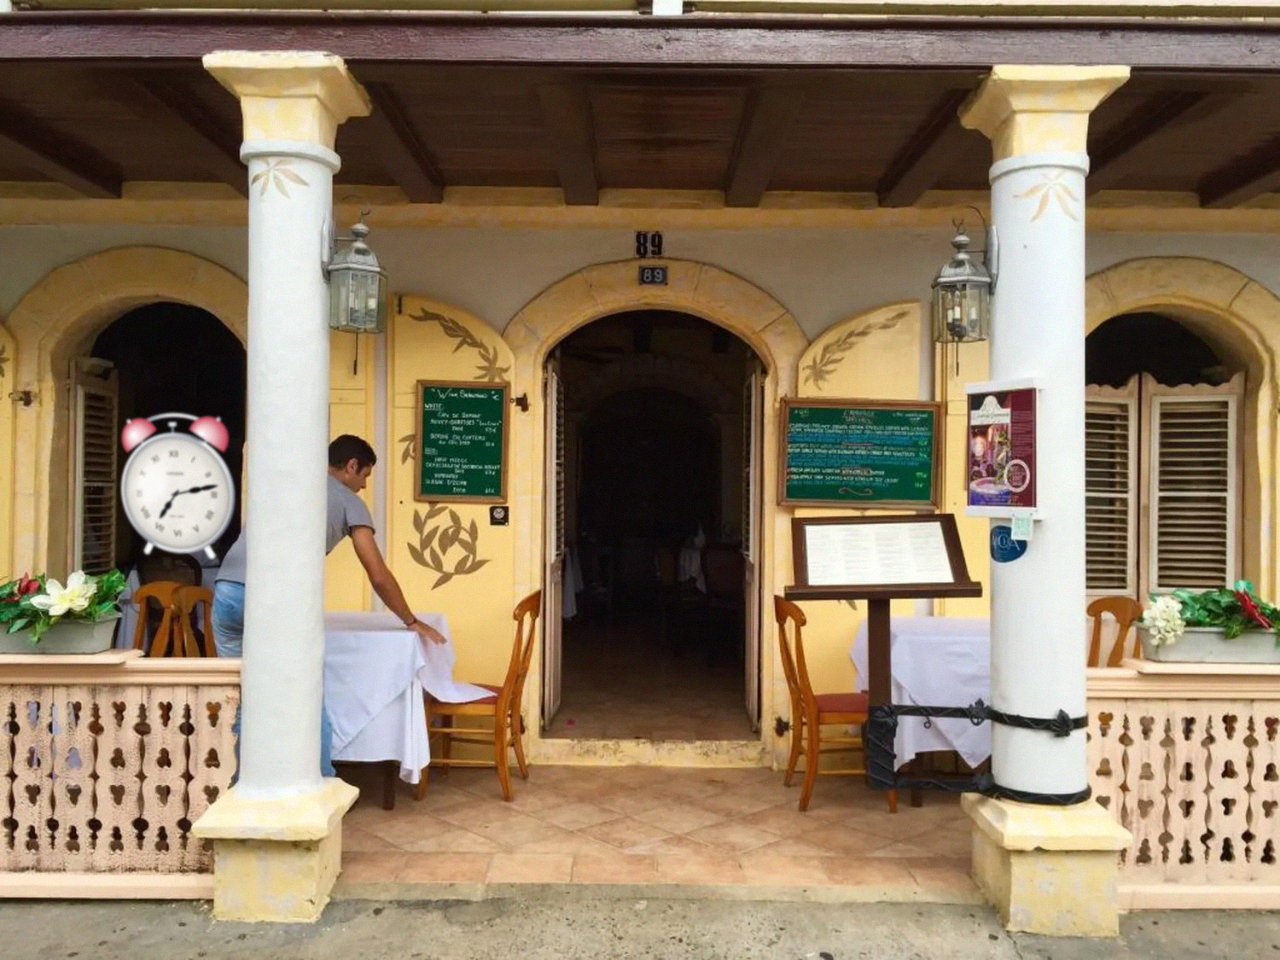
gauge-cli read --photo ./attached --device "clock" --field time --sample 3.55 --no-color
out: 7.13
